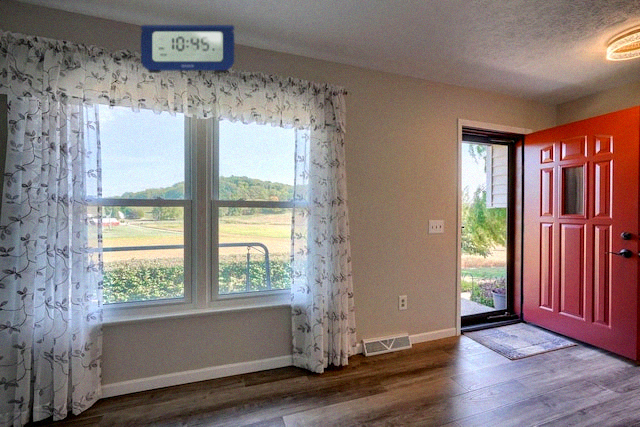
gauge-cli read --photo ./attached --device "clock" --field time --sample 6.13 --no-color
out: 10.45
